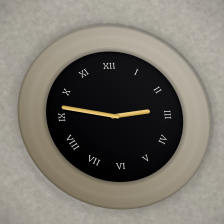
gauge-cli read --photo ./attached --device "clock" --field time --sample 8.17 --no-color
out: 2.47
